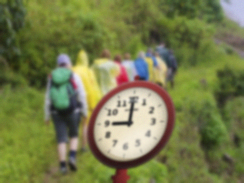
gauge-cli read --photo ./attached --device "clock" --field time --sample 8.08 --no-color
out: 9.00
